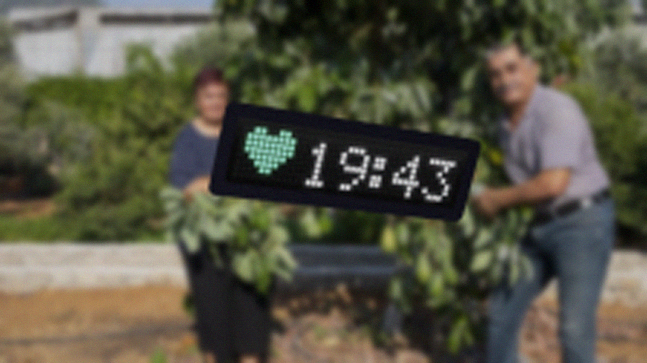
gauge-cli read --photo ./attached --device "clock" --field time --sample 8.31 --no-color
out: 19.43
